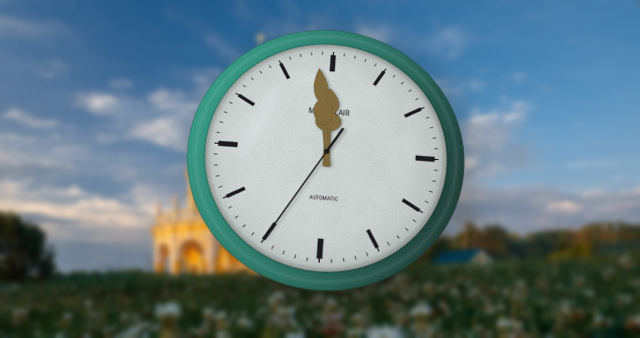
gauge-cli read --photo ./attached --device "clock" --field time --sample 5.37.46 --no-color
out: 11.58.35
